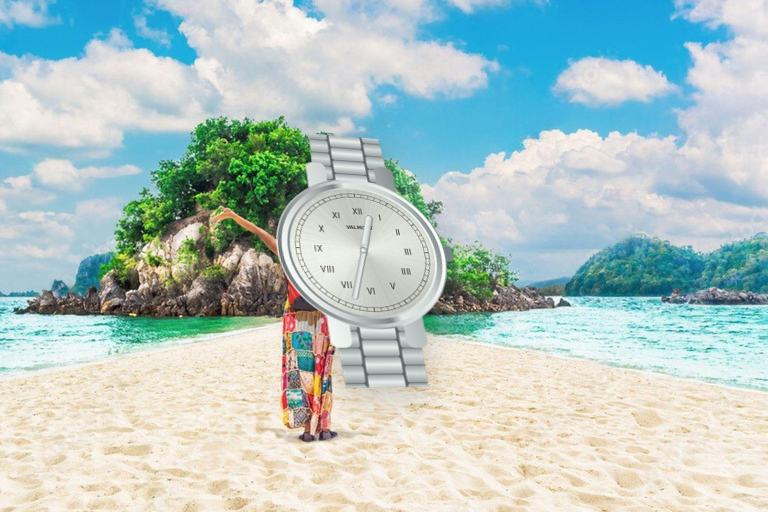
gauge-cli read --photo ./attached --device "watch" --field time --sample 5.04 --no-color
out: 12.33
